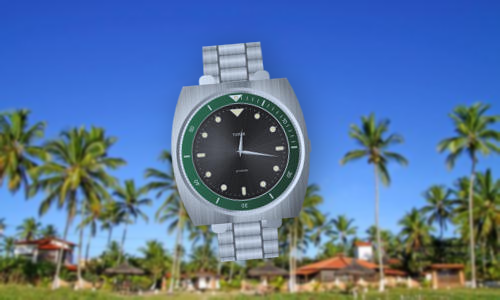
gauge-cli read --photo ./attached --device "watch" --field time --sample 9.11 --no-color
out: 12.17
